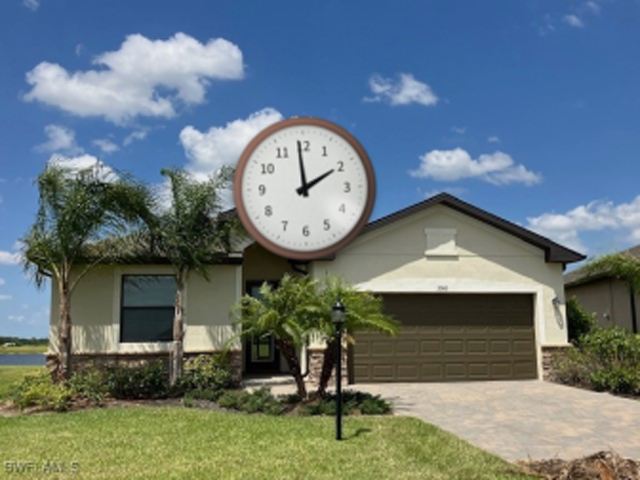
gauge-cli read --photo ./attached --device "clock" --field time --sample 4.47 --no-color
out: 1.59
